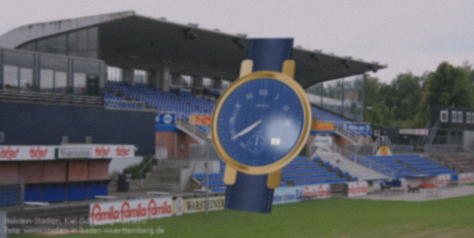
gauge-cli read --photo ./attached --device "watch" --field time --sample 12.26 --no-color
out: 7.39
